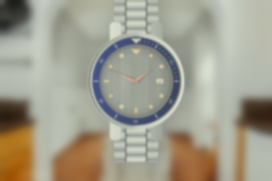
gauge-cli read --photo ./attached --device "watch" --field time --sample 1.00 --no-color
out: 1.49
